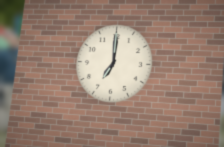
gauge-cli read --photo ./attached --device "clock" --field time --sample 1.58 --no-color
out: 7.00
